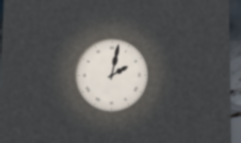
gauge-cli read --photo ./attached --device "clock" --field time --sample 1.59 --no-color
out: 2.02
